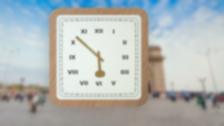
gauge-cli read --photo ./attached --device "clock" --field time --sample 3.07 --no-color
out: 5.52
